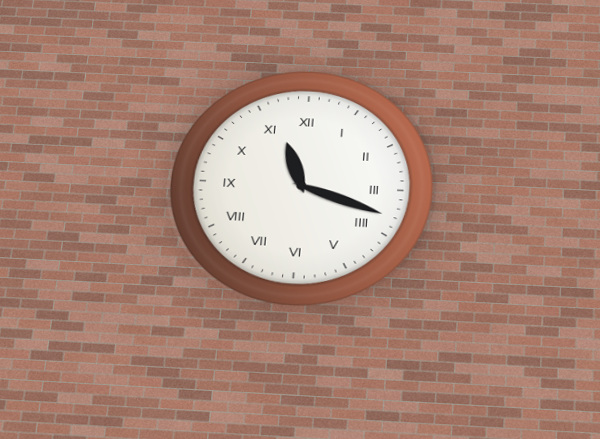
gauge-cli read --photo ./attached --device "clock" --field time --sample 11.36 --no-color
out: 11.18
